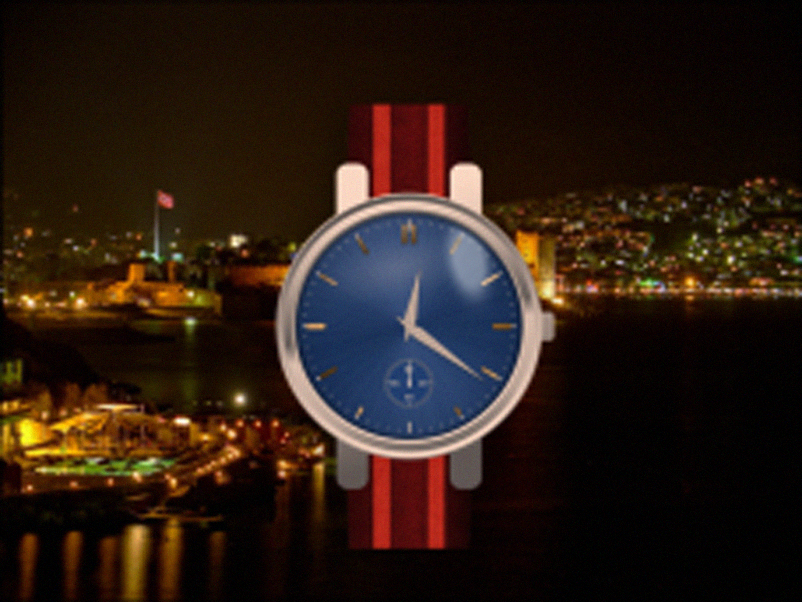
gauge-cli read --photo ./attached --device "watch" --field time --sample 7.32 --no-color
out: 12.21
